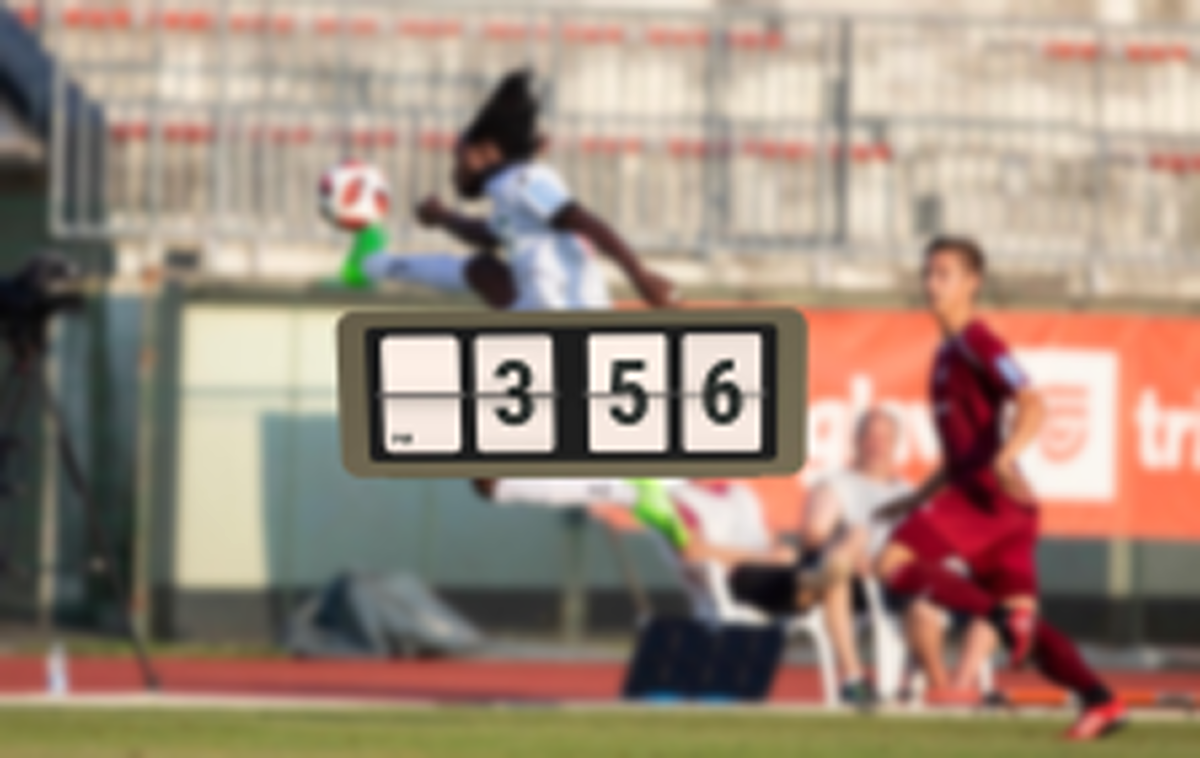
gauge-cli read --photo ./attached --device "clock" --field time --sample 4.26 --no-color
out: 3.56
